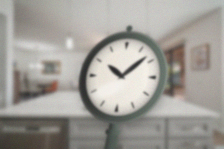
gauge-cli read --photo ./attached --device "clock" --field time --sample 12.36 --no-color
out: 10.08
